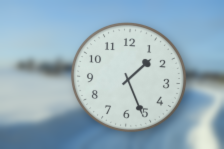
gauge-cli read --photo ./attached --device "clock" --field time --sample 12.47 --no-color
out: 1.26
